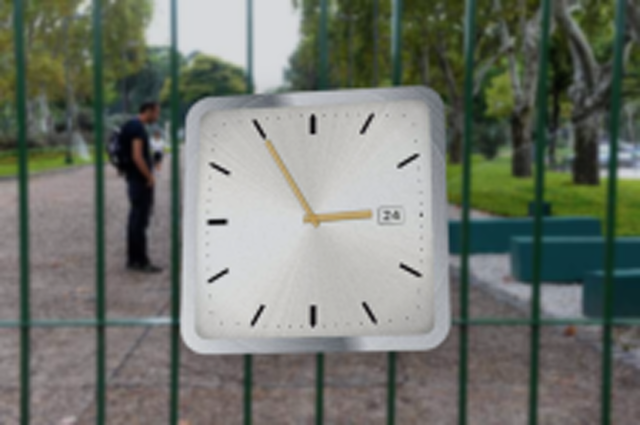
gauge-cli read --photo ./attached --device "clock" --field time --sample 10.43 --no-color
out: 2.55
